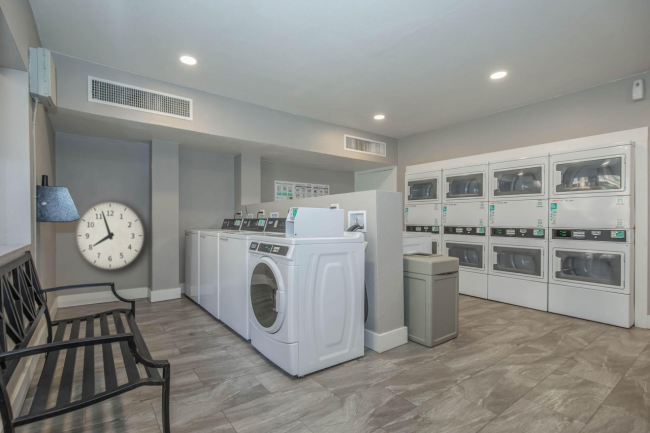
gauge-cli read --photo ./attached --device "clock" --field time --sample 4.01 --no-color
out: 7.57
